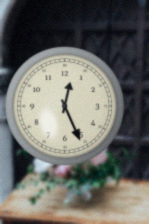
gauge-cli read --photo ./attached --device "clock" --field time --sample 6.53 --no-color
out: 12.26
